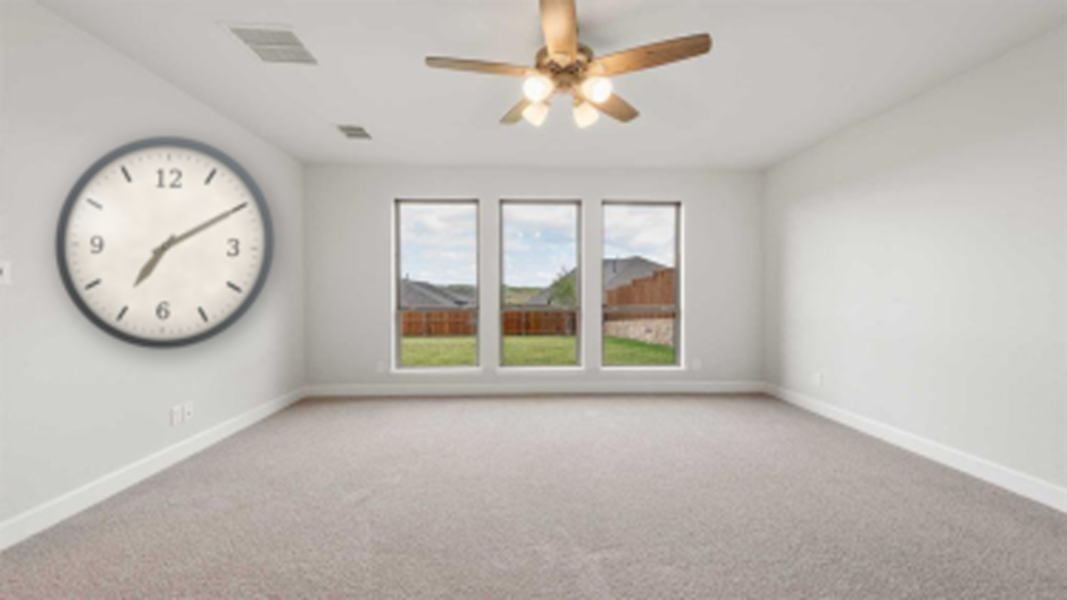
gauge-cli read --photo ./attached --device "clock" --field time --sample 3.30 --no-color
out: 7.10
